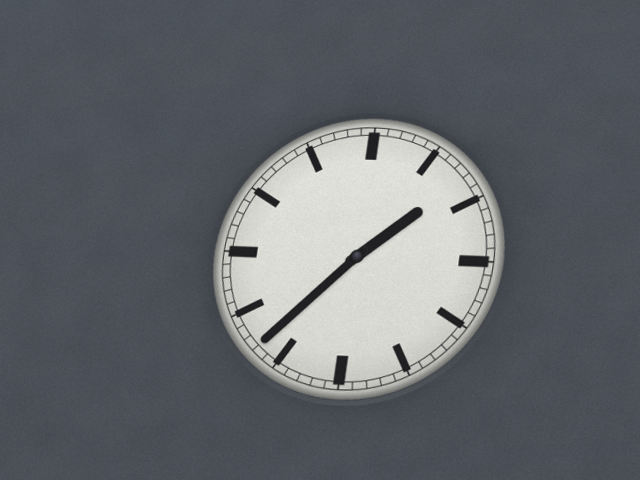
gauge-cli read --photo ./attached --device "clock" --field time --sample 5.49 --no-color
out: 1.37
